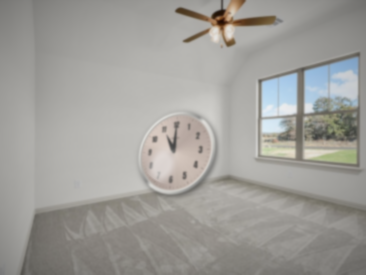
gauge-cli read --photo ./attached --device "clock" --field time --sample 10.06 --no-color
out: 11.00
